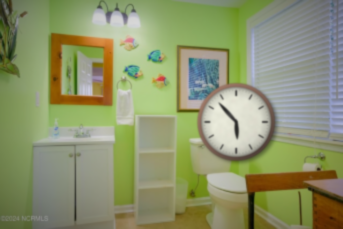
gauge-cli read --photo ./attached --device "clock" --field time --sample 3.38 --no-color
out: 5.53
